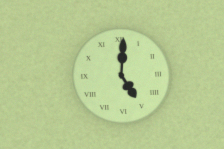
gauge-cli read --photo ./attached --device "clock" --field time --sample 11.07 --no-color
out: 5.01
